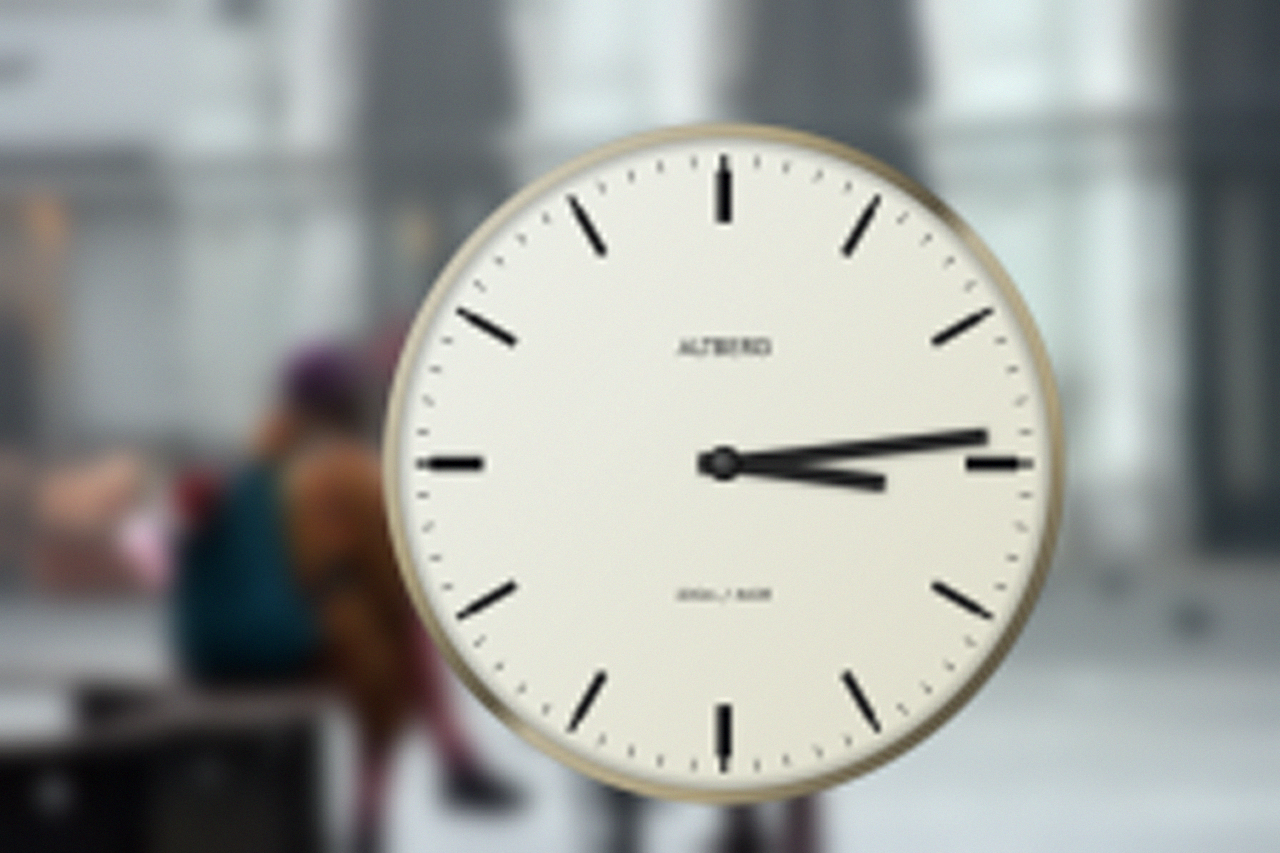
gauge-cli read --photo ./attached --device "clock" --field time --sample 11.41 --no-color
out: 3.14
